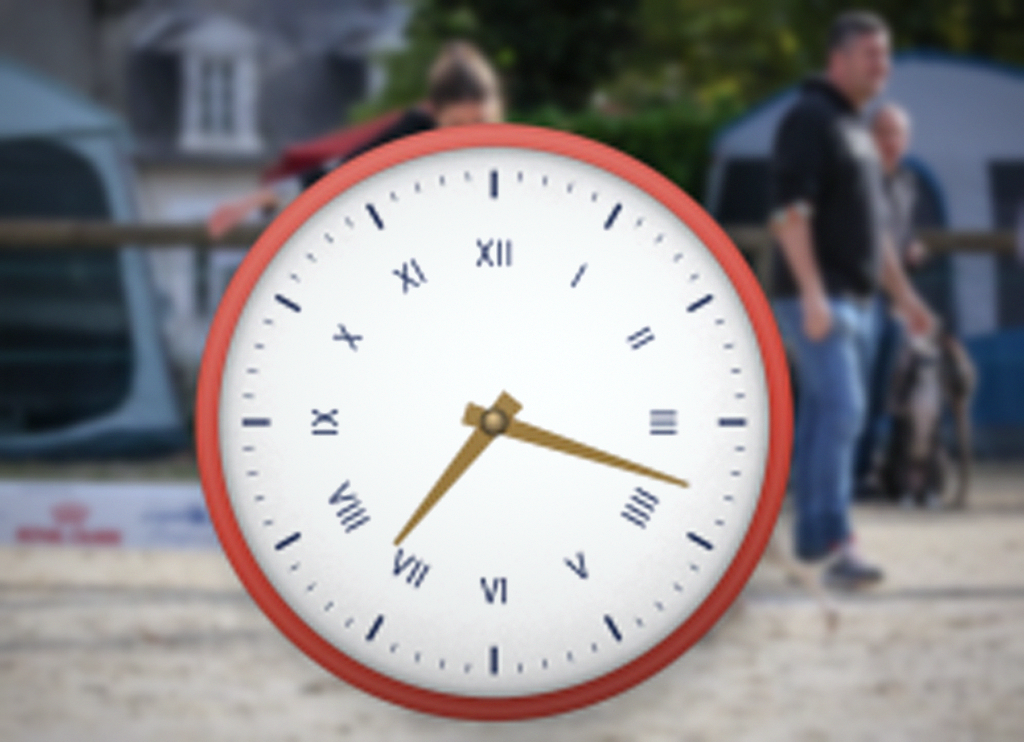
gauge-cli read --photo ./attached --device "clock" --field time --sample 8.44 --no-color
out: 7.18
